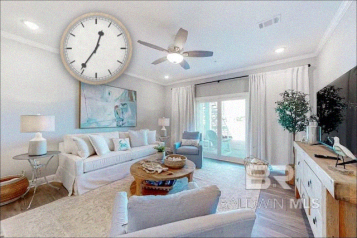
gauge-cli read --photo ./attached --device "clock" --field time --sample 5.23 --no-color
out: 12.36
